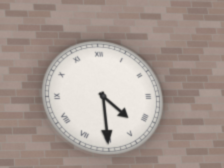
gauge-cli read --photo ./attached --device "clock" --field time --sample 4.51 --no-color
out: 4.30
